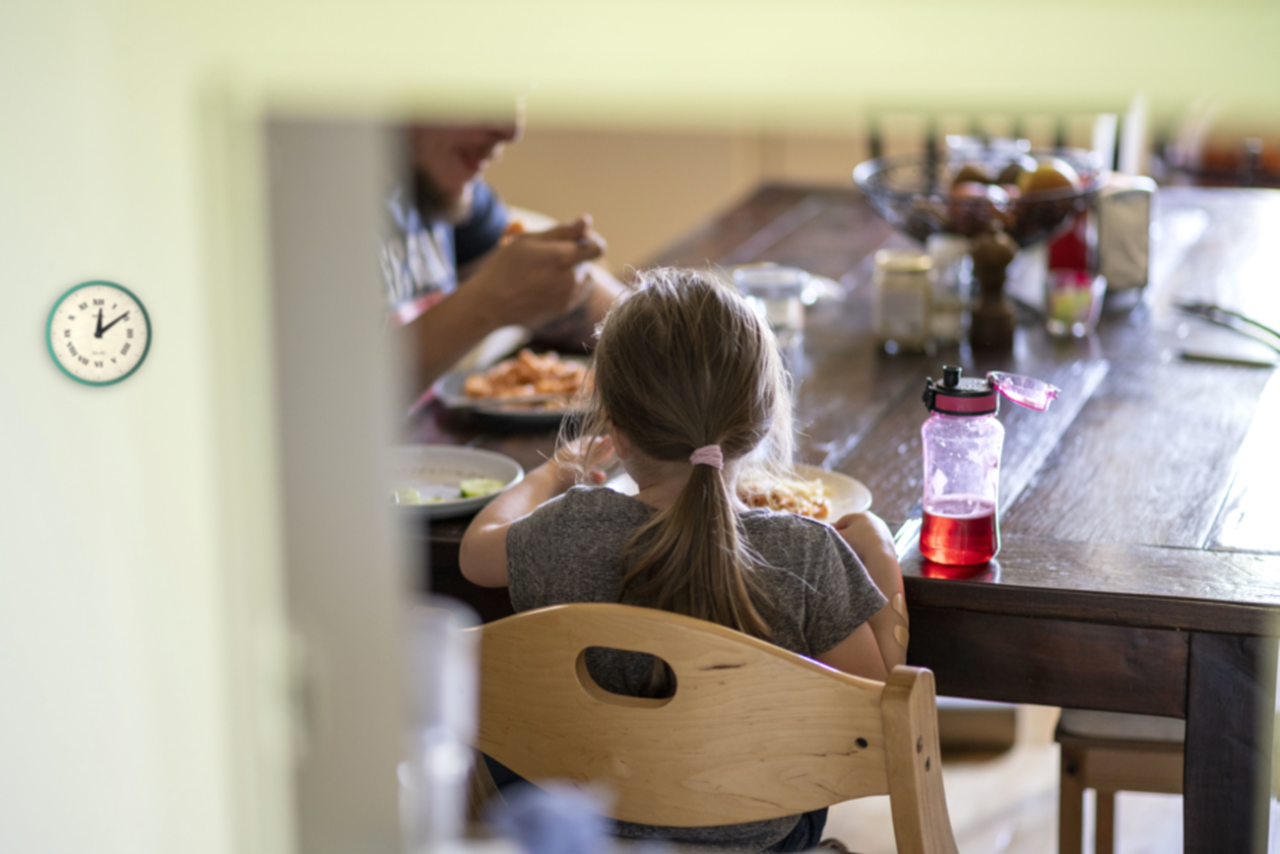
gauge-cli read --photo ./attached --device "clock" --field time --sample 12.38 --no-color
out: 12.09
